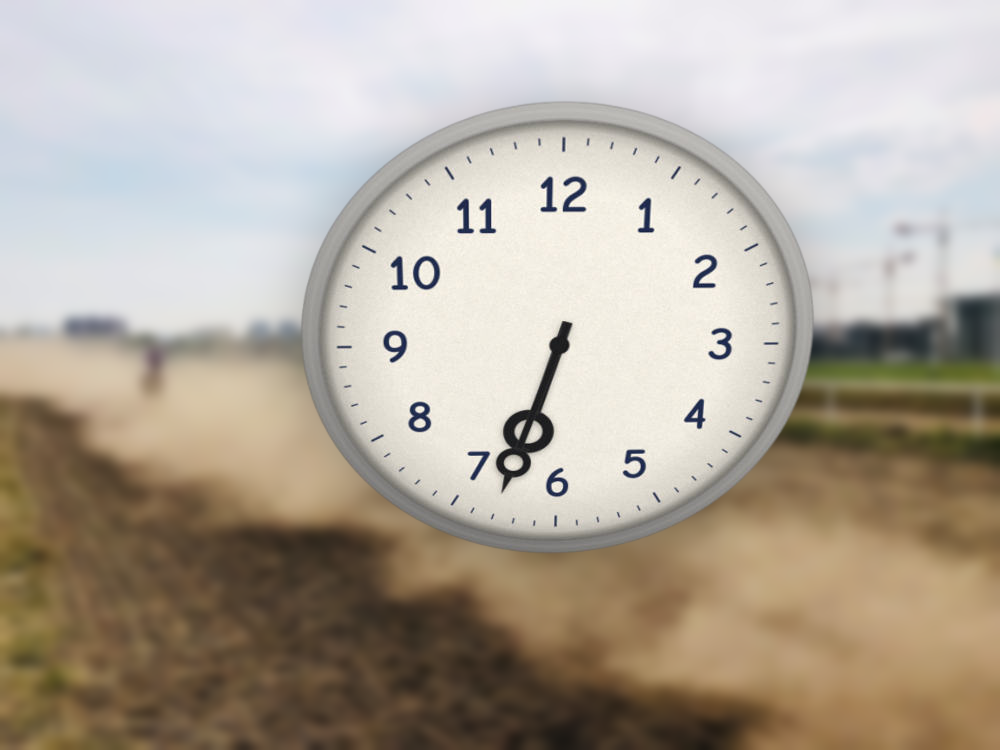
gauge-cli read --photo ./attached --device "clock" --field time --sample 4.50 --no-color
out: 6.33
